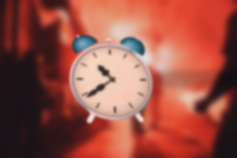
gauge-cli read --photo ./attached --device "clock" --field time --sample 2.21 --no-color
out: 10.39
